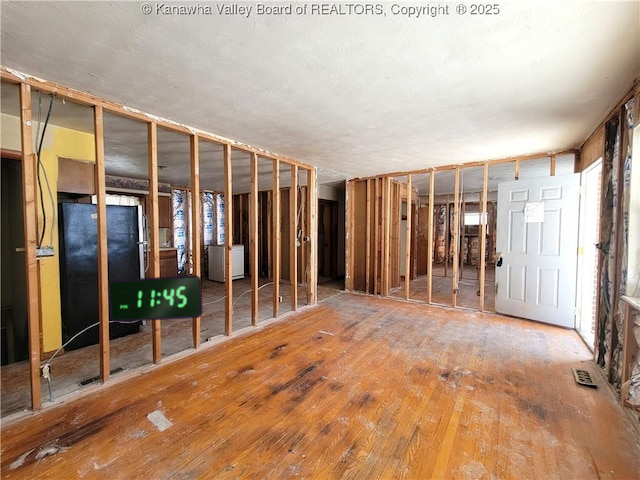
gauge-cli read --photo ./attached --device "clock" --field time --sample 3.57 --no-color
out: 11.45
